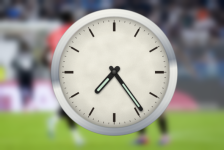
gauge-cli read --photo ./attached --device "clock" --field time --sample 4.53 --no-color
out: 7.24
